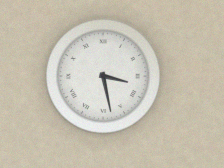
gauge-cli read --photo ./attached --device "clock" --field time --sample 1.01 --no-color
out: 3.28
